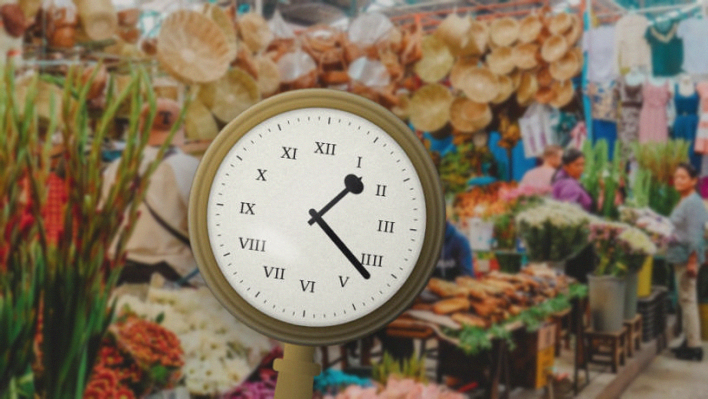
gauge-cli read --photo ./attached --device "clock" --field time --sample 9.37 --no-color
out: 1.22
